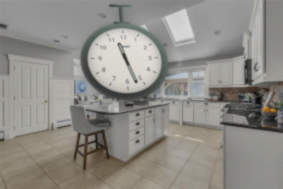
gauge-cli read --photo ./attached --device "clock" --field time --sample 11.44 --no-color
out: 11.27
